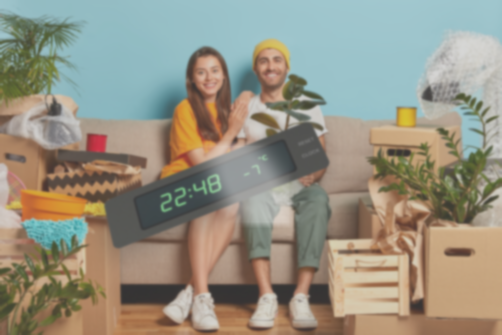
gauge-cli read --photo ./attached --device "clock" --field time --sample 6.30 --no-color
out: 22.48
